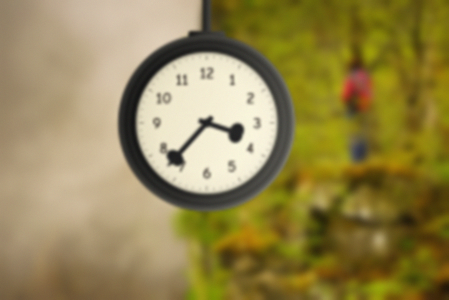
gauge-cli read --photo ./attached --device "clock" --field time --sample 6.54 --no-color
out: 3.37
